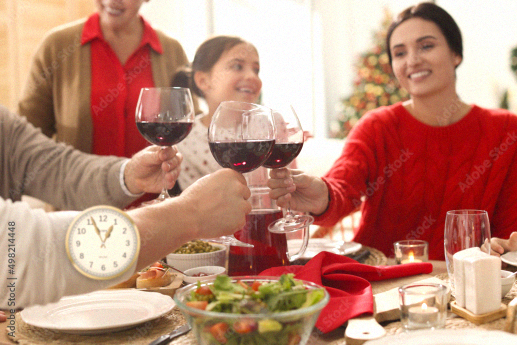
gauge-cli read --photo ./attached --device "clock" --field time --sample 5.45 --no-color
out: 12.56
